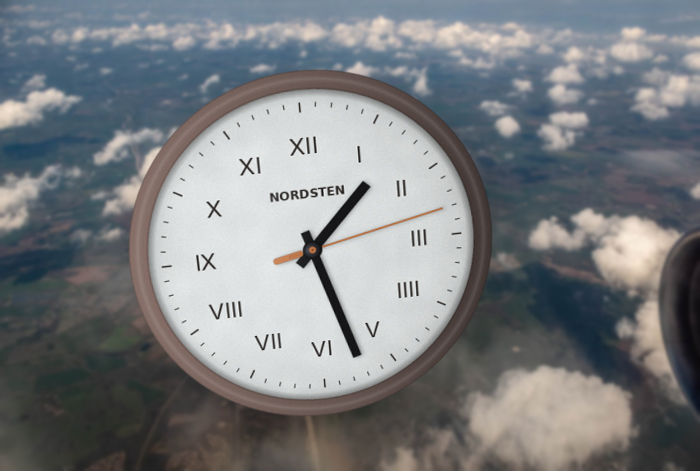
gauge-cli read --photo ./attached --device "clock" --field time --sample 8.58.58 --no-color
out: 1.27.13
